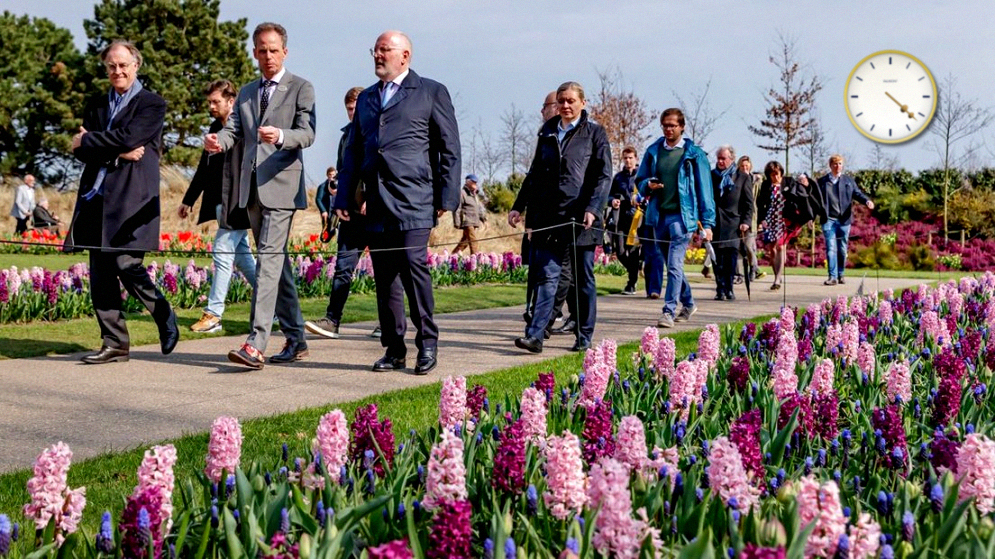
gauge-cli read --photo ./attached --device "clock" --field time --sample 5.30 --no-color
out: 4.22
